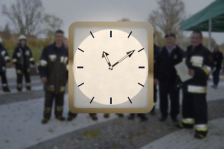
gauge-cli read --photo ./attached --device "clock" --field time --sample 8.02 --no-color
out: 11.09
